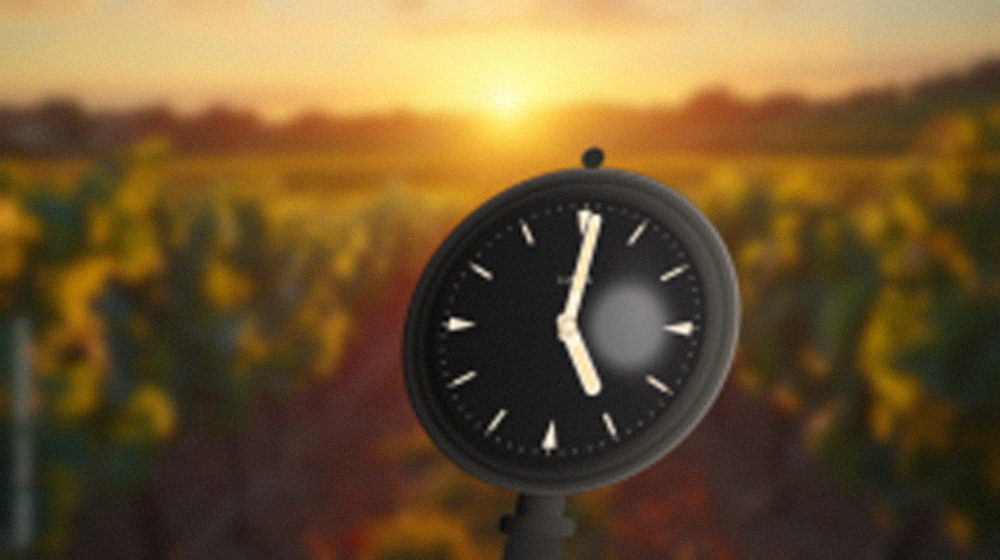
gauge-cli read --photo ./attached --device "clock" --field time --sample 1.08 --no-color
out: 5.01
